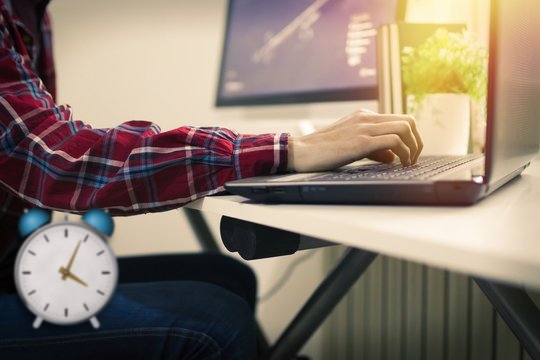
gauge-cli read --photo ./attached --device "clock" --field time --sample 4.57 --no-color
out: 4.04
